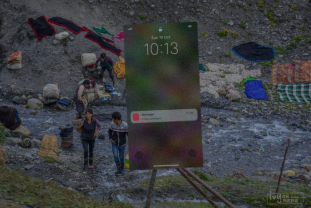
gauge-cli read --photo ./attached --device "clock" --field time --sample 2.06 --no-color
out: 10.13
